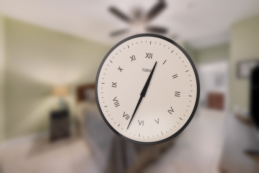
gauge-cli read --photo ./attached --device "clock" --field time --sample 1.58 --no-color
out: 12.33
